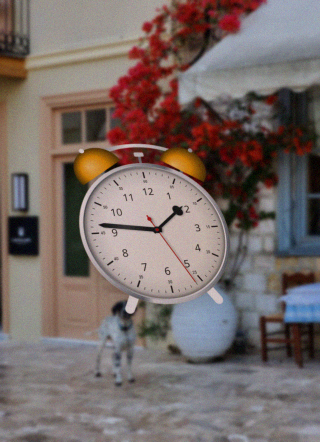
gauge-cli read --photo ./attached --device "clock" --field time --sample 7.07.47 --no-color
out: 1.46.26
